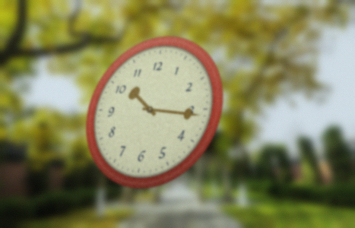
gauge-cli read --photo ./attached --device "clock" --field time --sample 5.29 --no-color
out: 10.16
